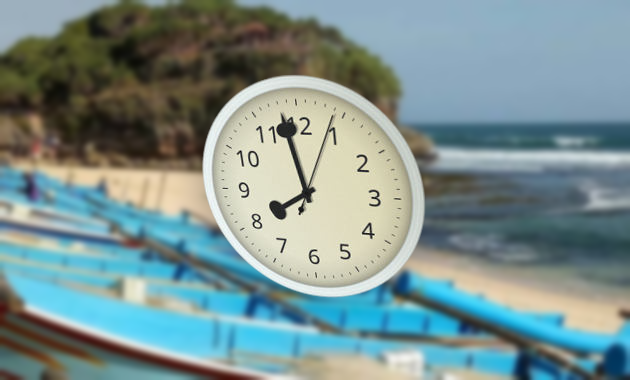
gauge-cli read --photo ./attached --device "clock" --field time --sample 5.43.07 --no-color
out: 7.58.04
